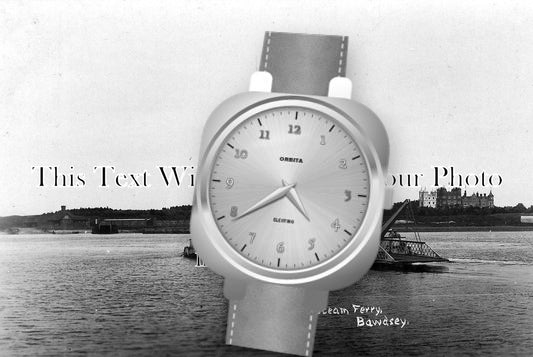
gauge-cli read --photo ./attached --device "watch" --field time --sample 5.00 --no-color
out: 4.39
